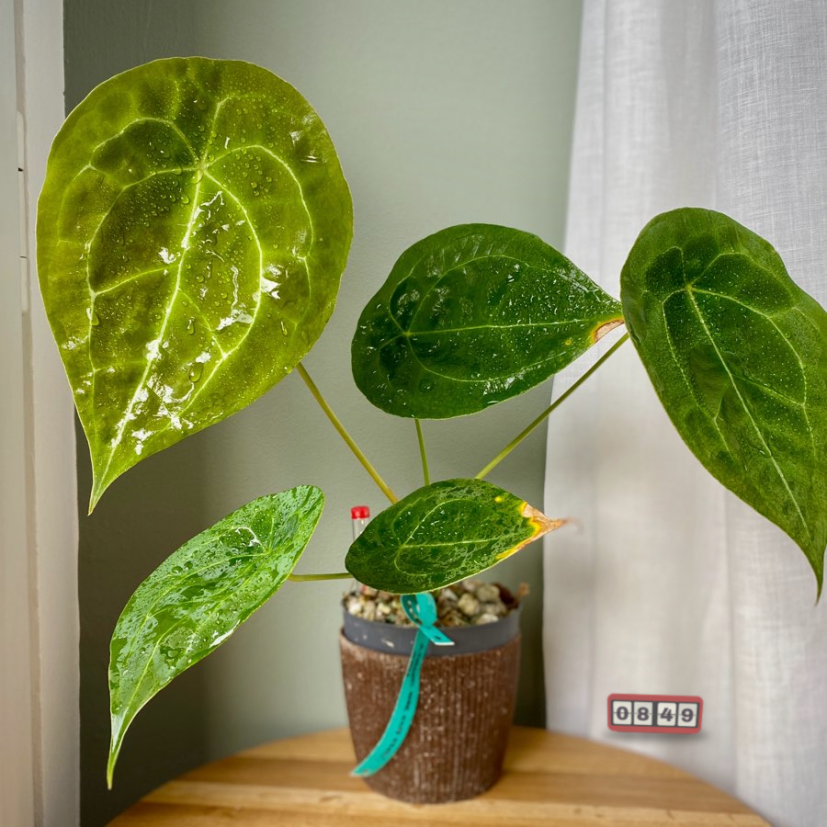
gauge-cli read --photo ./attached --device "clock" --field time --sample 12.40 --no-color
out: 8.49
